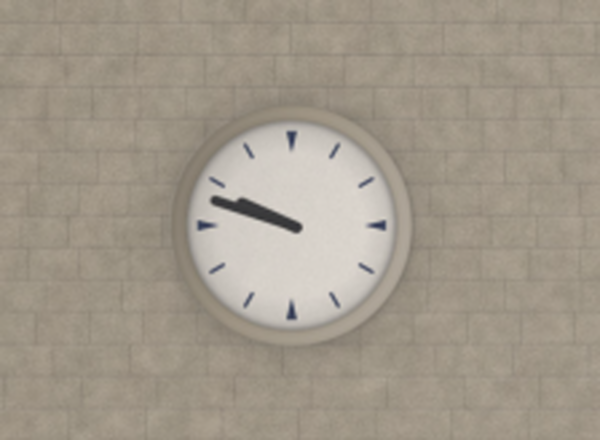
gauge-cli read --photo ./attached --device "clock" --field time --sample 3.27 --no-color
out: 9.48
